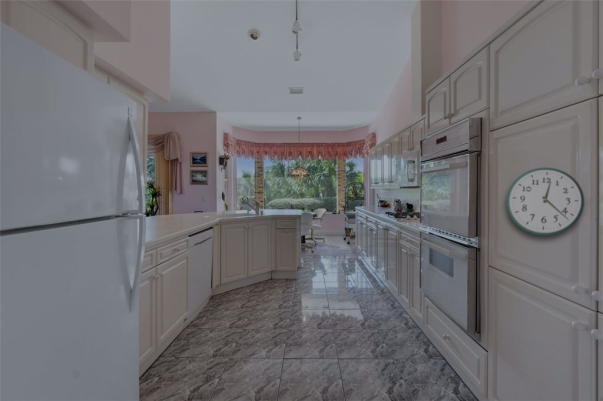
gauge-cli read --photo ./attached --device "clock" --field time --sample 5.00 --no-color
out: 12.22
